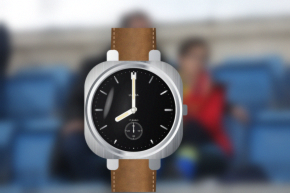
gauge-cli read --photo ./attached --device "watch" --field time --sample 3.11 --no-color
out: 8.00
